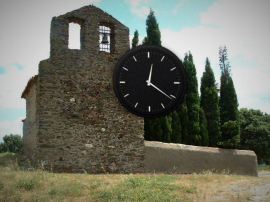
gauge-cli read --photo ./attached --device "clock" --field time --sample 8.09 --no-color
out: 12.21
